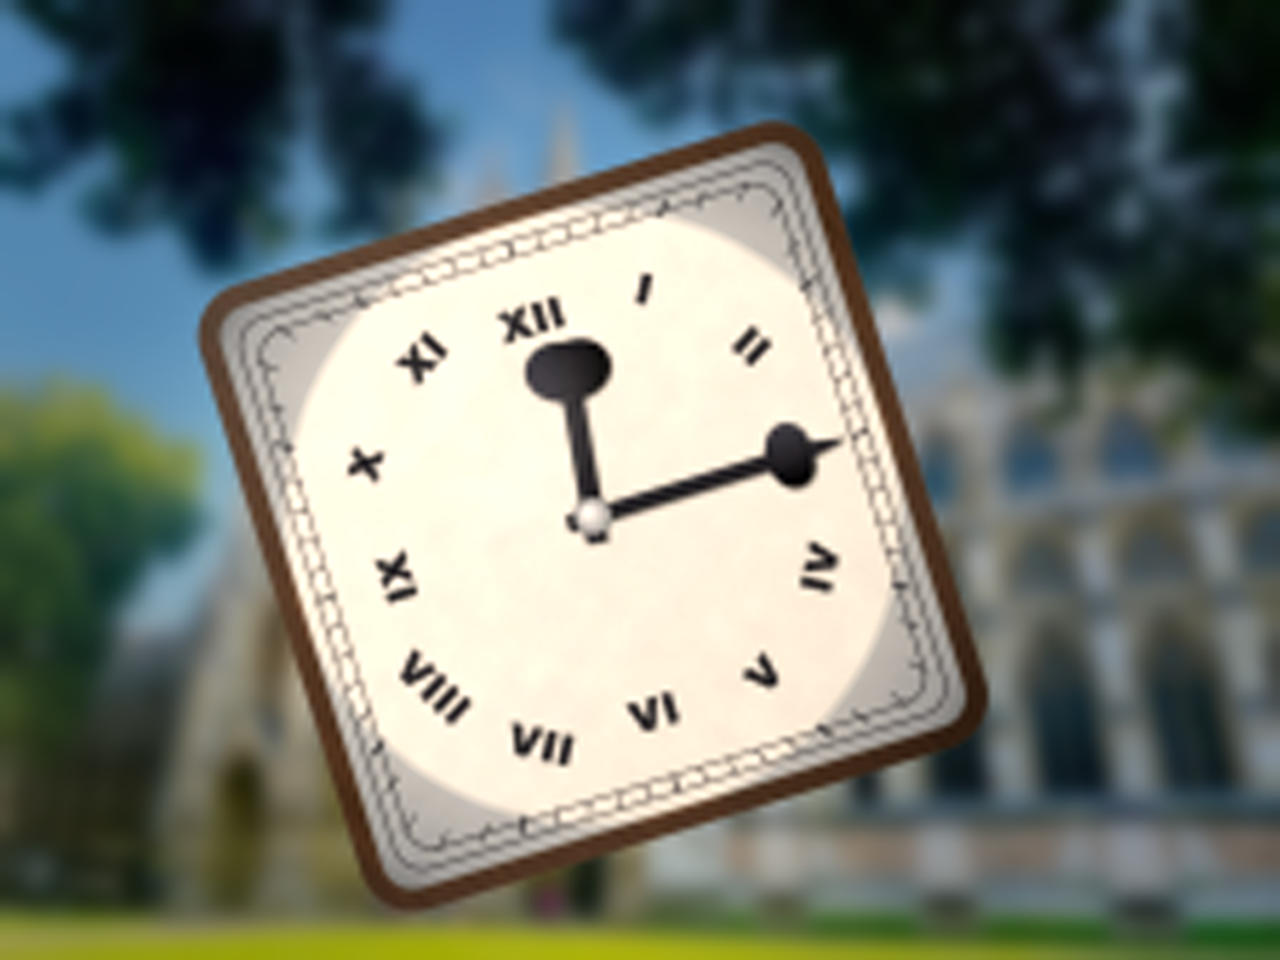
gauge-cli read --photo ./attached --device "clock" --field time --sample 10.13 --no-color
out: 12.15
